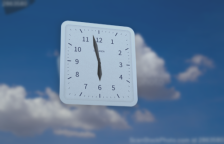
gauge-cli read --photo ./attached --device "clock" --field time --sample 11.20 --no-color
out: 5.58
